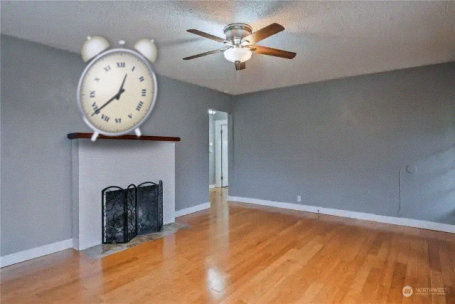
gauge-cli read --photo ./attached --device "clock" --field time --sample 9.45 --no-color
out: 12.39
